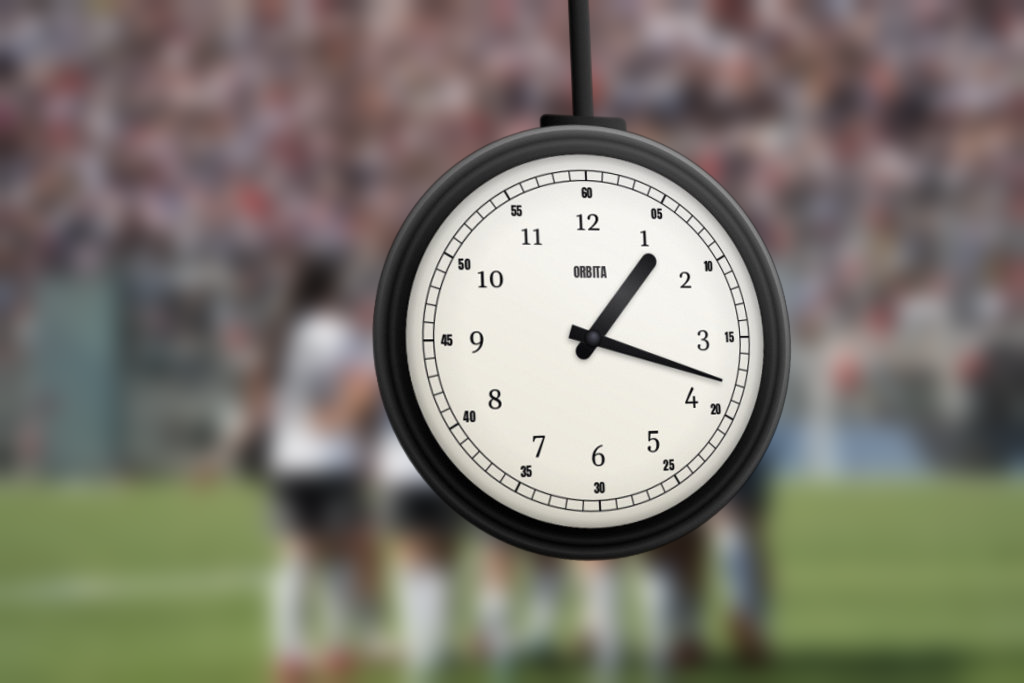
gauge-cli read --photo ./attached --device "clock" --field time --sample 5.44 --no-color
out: 1.18
